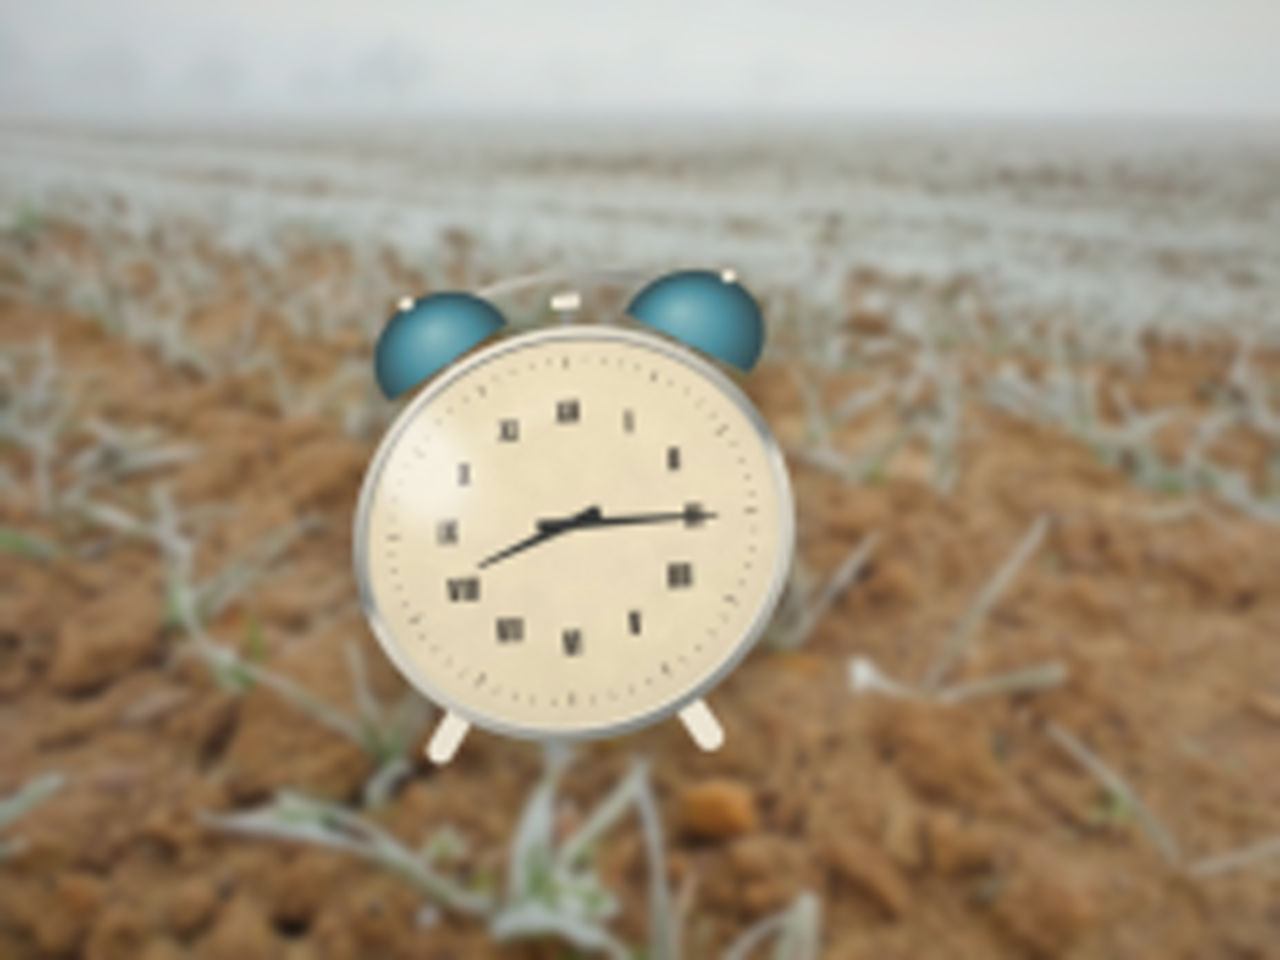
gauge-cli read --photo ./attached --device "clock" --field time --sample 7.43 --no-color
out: 8.15
